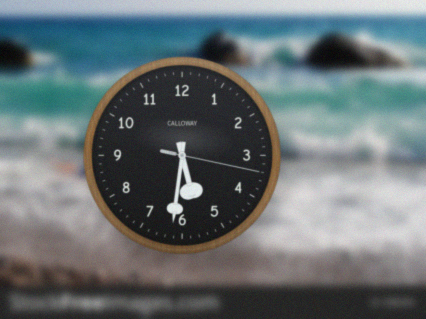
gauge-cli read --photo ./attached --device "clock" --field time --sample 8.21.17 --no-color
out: 5.31.17
